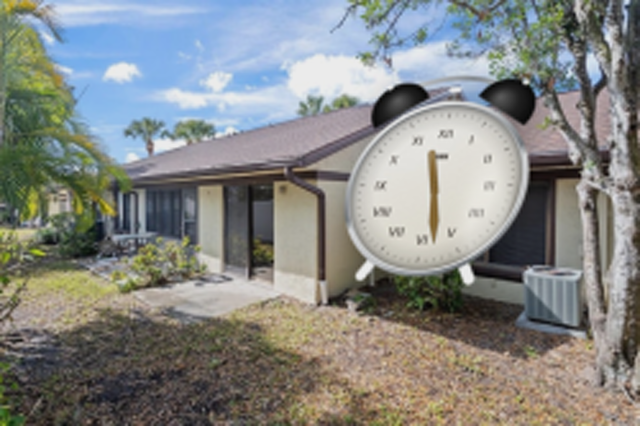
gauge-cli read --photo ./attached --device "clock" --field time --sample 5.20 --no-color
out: 11.28
